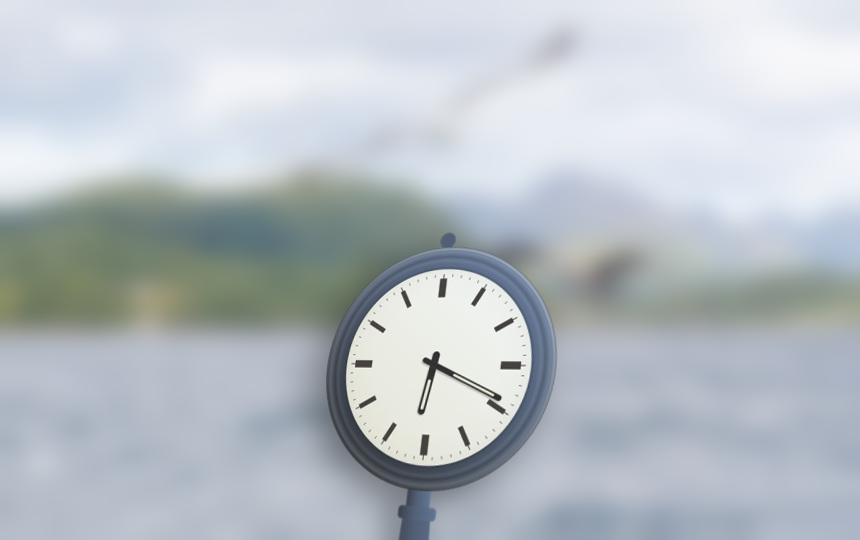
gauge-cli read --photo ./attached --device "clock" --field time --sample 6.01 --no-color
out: 6.19
